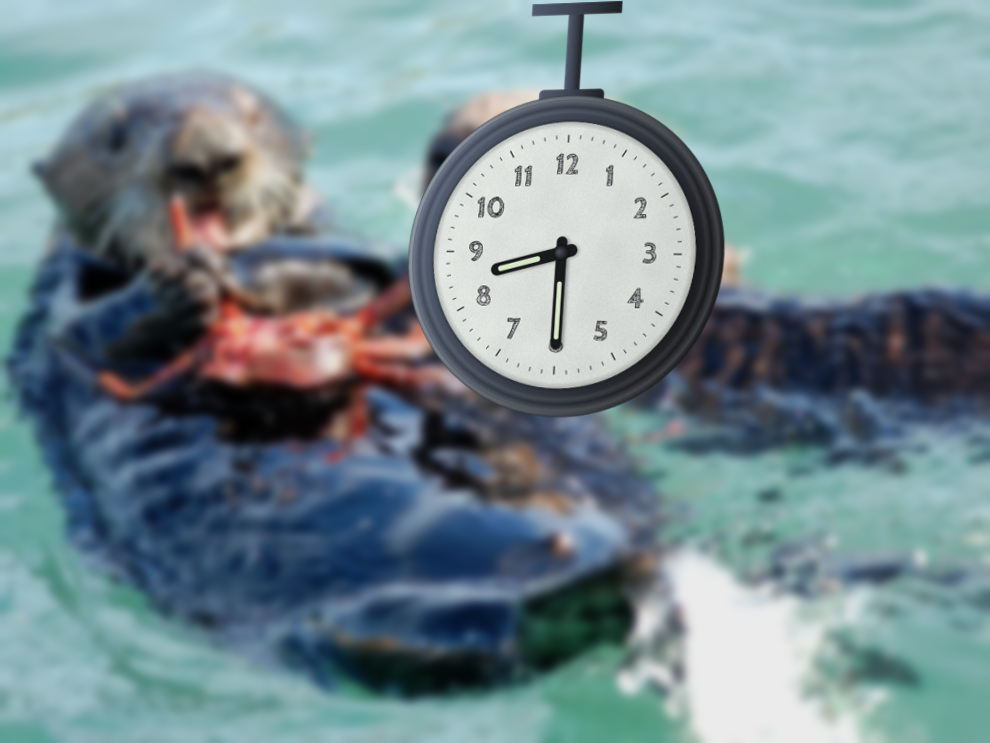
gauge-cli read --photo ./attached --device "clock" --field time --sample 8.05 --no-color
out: 8.30
